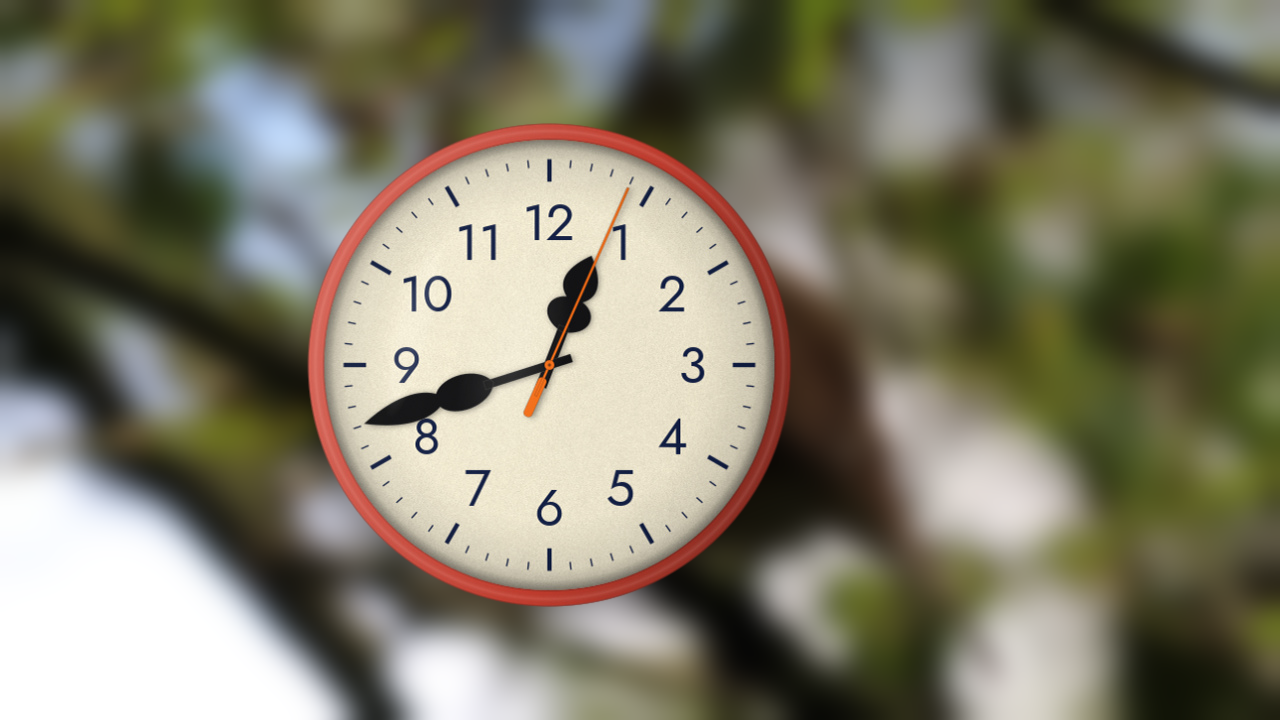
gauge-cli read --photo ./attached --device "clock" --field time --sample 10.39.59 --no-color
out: 12.42.04
